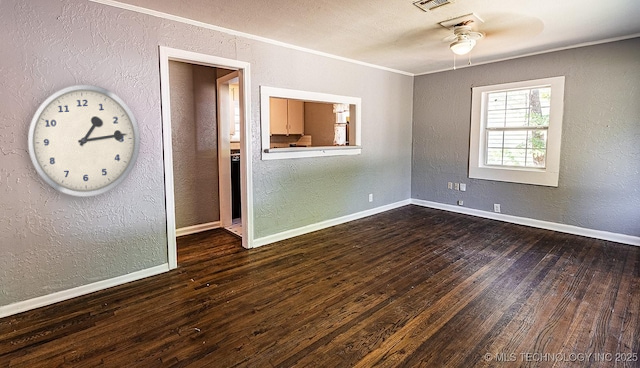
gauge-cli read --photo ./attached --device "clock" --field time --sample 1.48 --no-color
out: 1.14
